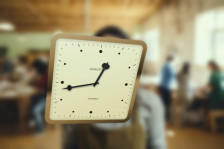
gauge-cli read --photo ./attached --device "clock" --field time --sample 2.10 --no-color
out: 12.43
